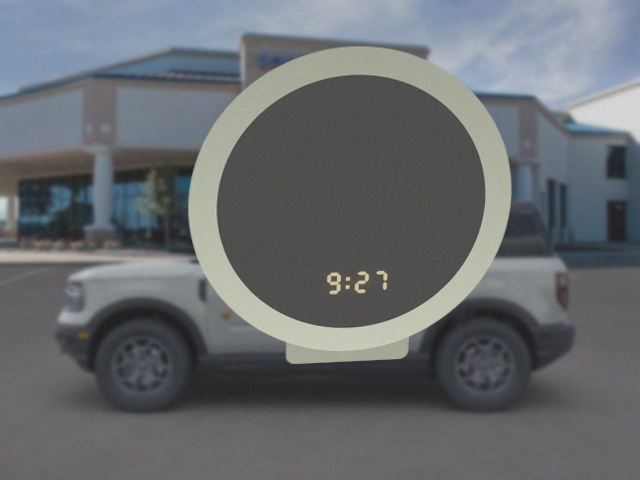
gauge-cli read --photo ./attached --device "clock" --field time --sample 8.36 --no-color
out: 9.27
